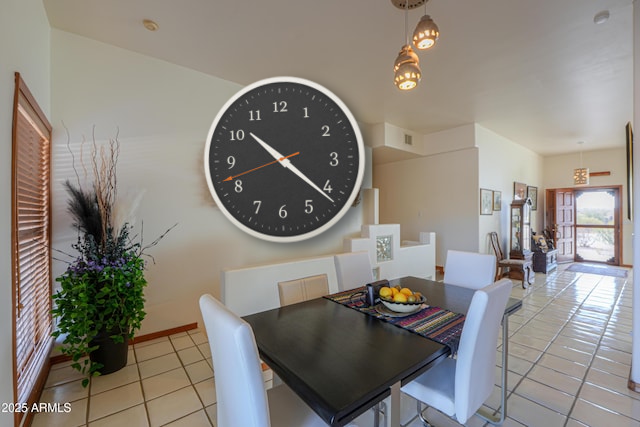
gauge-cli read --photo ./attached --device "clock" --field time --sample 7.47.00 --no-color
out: 10.21.42
